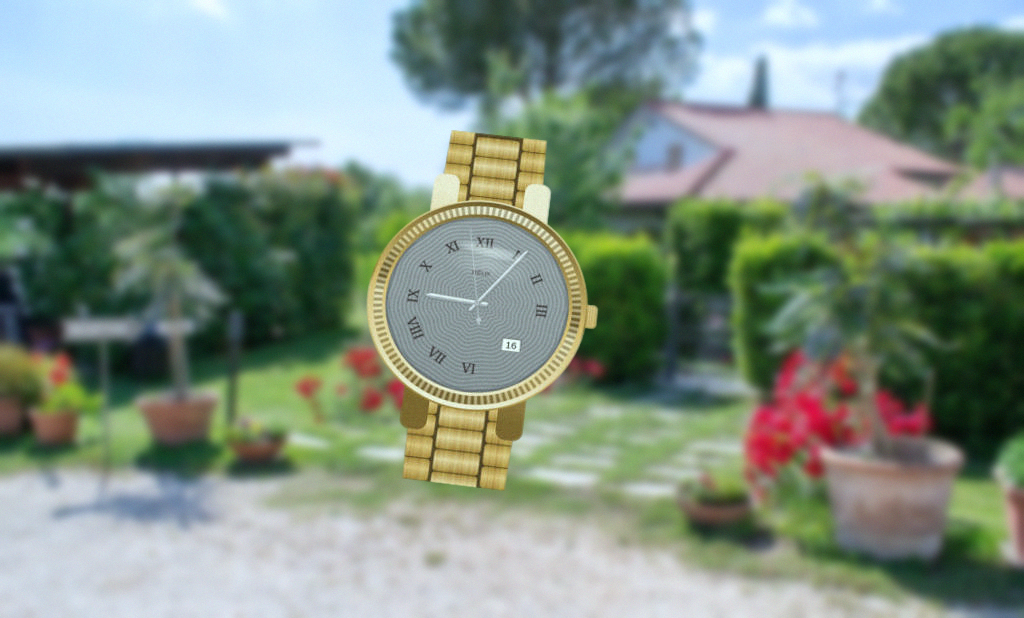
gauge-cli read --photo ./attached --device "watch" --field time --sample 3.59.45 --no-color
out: 9.05.58
